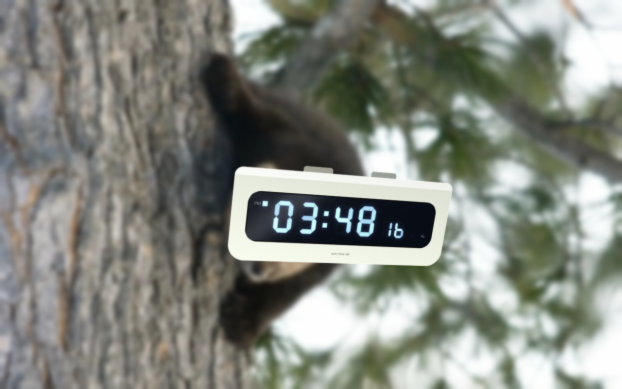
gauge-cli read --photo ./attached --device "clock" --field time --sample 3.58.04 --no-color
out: 3.48.16
